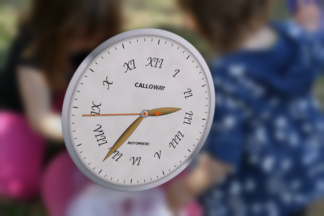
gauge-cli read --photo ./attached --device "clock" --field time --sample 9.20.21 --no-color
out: 2.35.44
